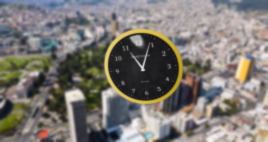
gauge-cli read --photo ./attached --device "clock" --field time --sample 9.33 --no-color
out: 11.04
